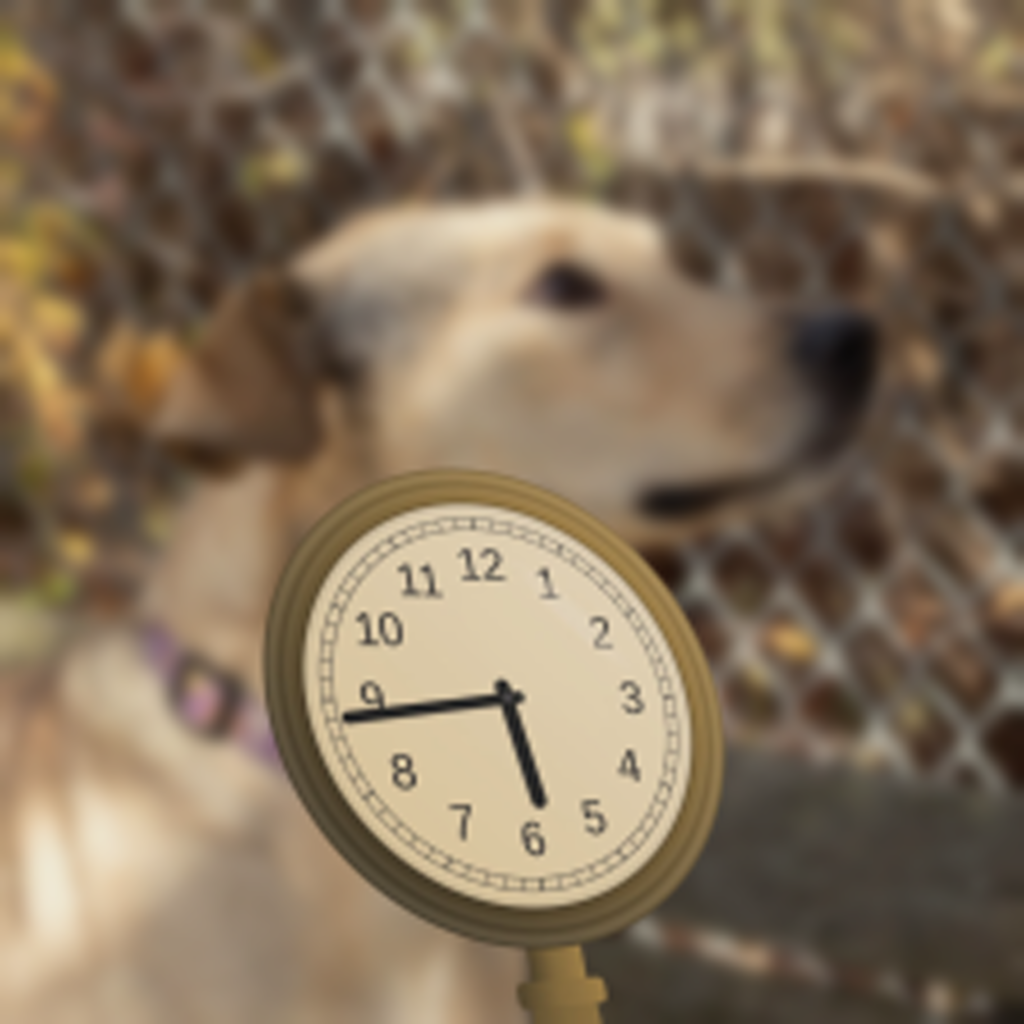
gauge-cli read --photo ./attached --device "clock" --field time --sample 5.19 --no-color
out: 5.44
